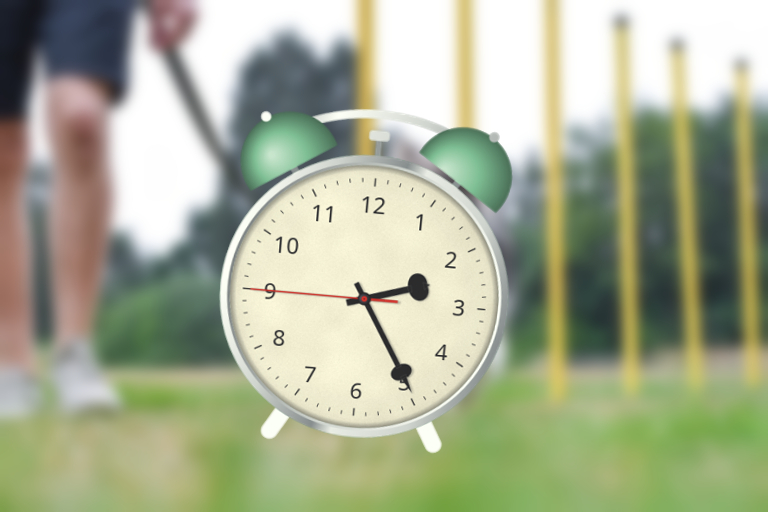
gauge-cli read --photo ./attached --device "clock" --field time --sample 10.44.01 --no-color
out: 2.24.45
